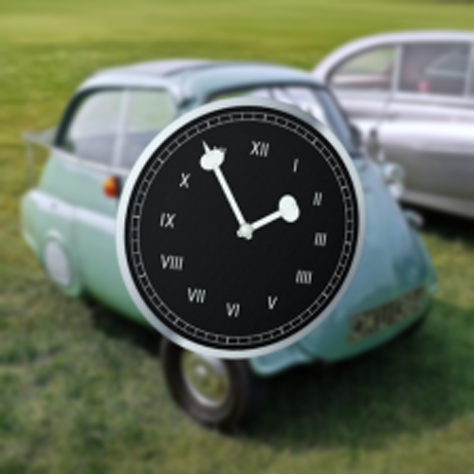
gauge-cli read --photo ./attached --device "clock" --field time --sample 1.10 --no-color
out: 1.54
